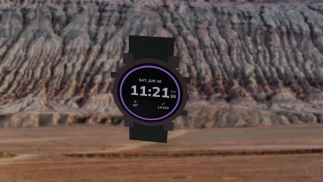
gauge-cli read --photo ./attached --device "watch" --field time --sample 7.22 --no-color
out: 11.21
